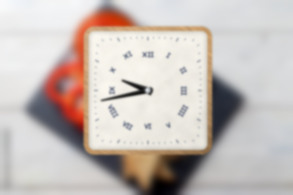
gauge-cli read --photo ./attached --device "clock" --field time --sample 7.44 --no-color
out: 9.43
